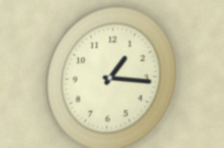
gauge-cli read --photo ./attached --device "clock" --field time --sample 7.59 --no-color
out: 1.16
